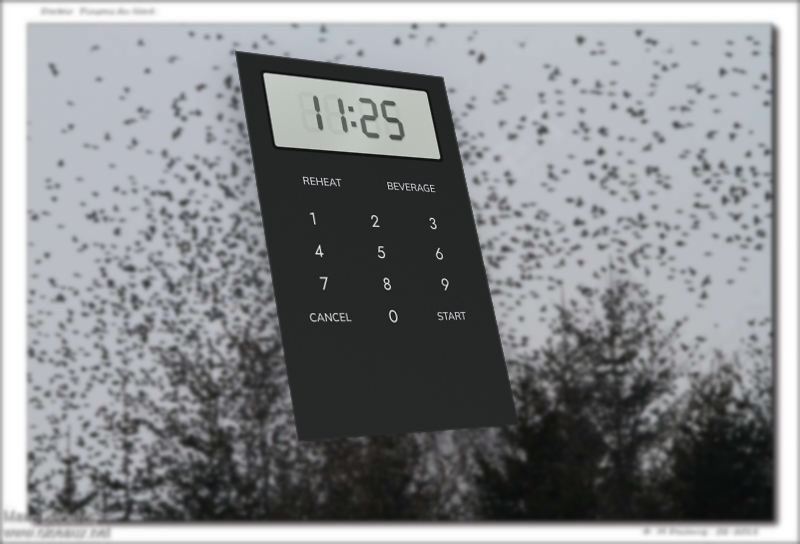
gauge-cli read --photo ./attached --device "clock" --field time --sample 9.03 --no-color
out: 11.25
